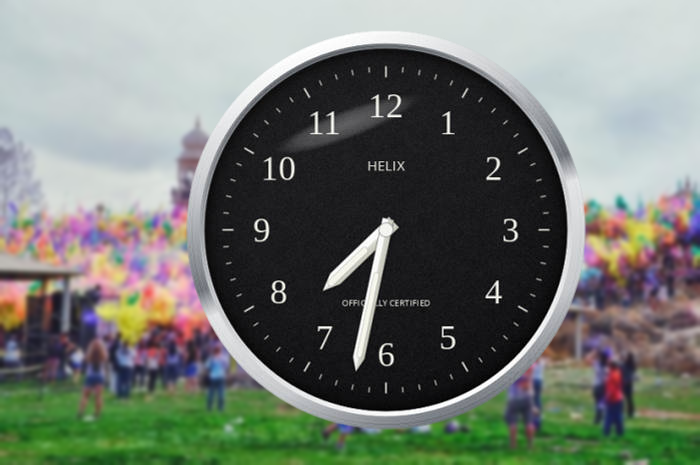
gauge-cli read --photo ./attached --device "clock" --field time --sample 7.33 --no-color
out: 7.32
